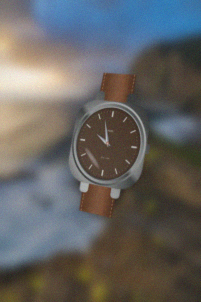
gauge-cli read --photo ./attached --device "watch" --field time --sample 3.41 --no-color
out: 9.57
